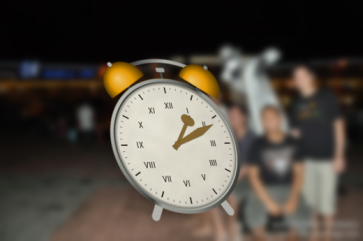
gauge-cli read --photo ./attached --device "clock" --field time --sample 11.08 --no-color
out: 1.11
